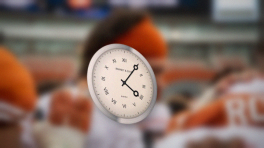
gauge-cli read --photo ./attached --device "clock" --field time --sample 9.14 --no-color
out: 4.06
